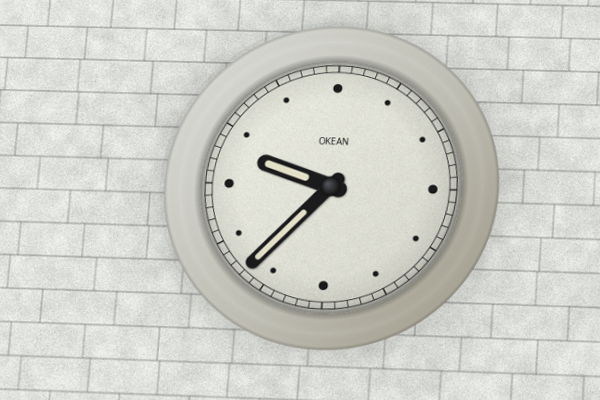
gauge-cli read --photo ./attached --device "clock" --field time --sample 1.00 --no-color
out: 9.37
